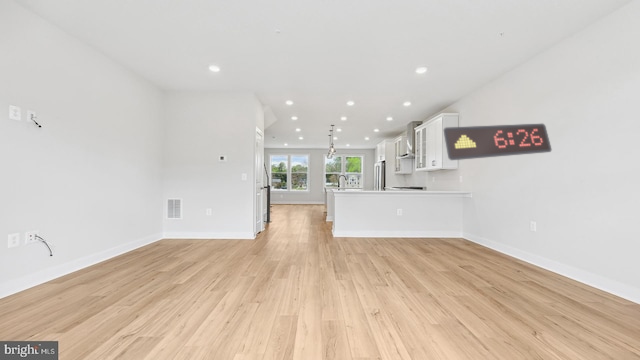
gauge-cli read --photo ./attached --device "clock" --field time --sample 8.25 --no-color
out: 6.26
